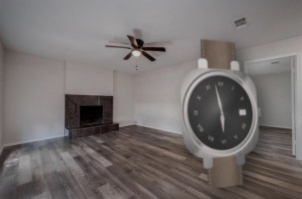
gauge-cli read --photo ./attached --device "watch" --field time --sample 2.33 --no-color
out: 5.58
